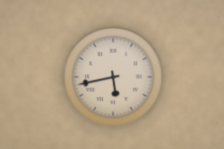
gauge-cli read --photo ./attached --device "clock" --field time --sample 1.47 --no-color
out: 5.43
